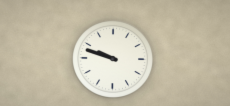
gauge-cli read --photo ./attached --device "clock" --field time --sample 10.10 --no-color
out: 9.48
